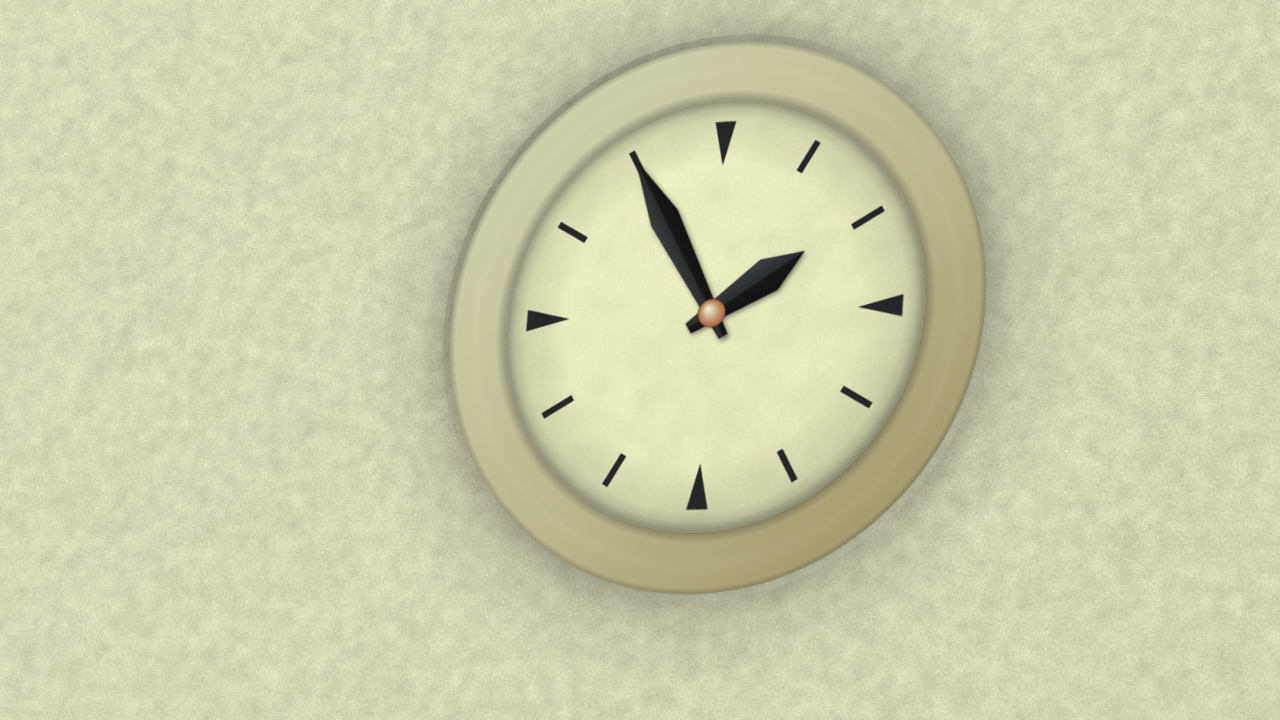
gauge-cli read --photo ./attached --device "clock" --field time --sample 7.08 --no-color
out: 1.55
